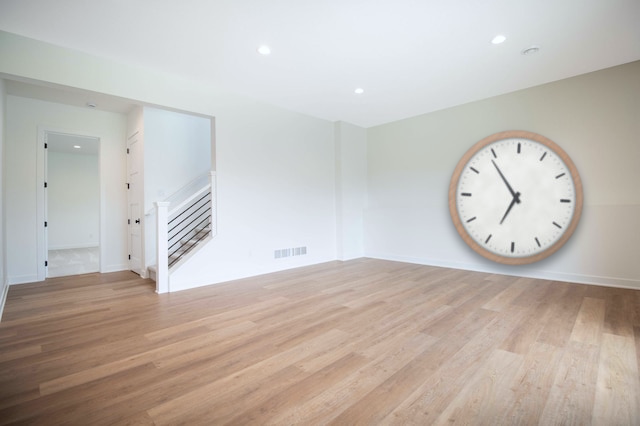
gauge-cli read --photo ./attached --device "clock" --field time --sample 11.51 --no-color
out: 6.54
